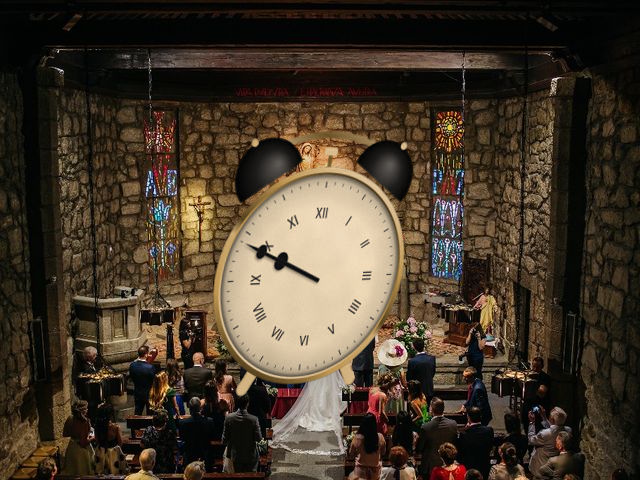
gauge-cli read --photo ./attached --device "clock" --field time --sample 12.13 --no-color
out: 9.49
